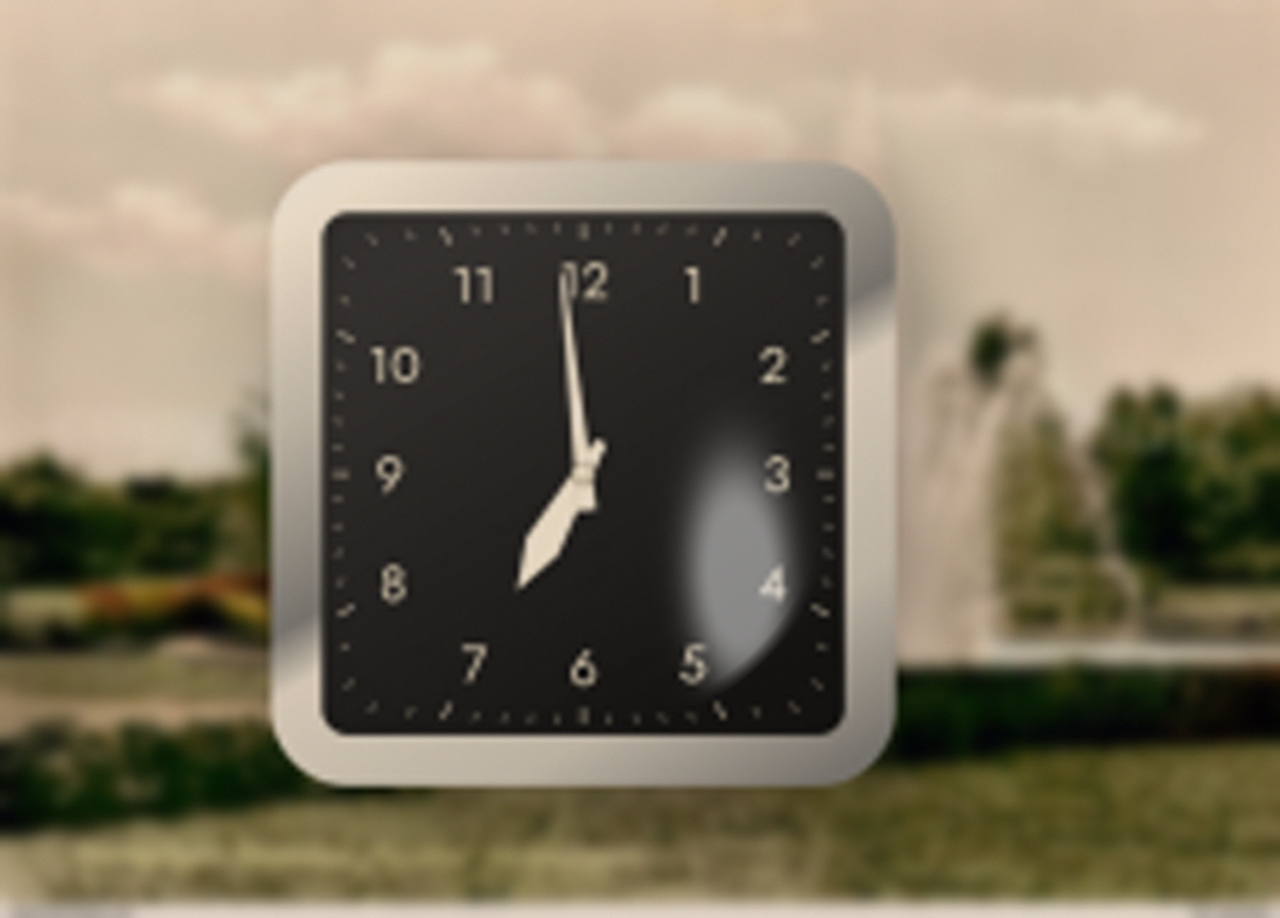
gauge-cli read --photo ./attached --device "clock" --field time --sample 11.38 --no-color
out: 6.59
